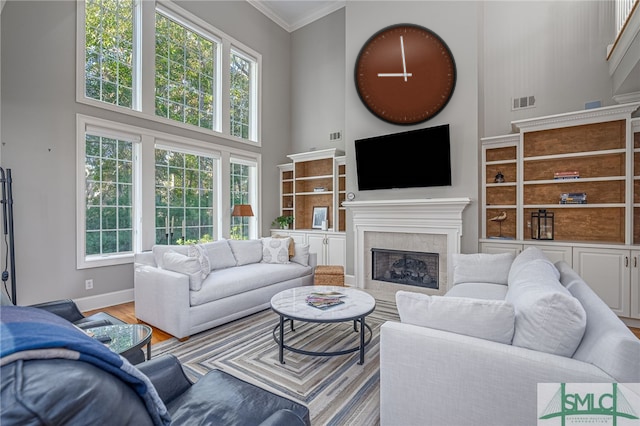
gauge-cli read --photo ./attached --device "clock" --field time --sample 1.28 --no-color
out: 8.59
